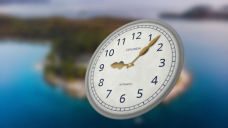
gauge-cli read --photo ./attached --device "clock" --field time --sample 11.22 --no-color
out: 9.07
